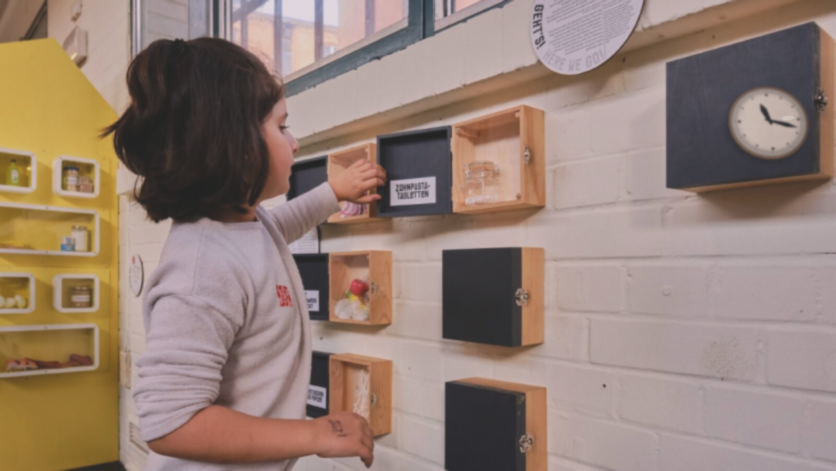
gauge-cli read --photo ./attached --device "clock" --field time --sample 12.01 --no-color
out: 11.18
